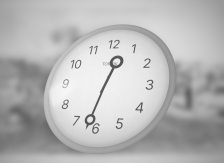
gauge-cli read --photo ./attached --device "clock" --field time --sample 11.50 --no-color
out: 12.32
